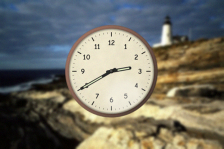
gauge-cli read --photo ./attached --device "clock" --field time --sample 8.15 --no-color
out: 2.40
